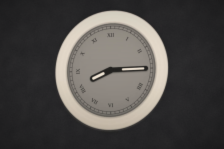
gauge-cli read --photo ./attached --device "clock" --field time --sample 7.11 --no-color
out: 8.15
